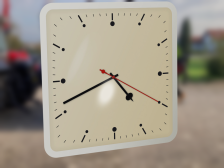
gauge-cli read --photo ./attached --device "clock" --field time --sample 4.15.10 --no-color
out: 4.41.20
